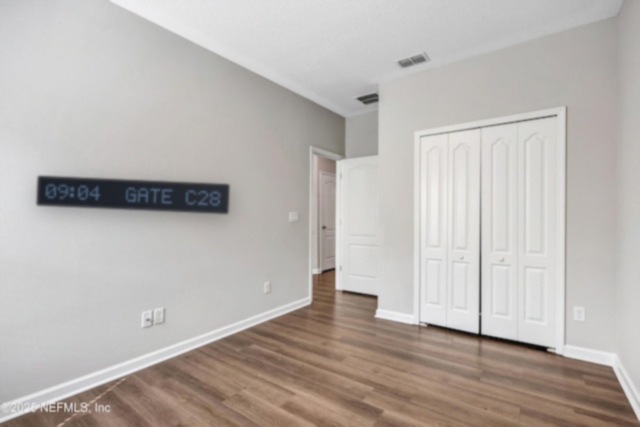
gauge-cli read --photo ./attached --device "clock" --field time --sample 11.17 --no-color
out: 9.04
